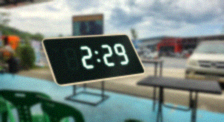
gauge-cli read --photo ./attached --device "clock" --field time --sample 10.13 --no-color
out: 2.29
